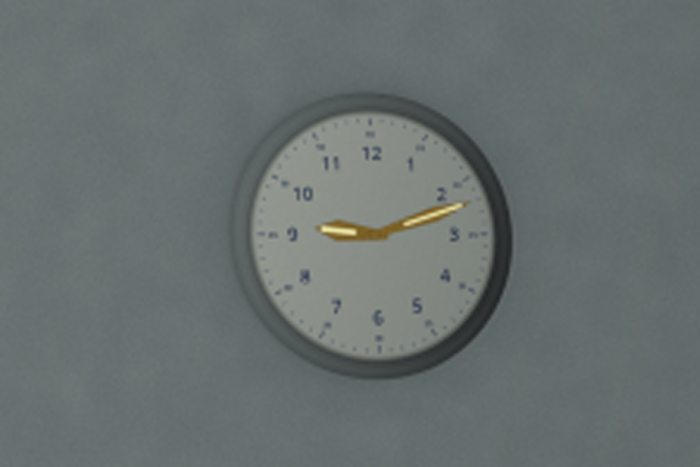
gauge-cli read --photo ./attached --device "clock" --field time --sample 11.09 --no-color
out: 9.12
